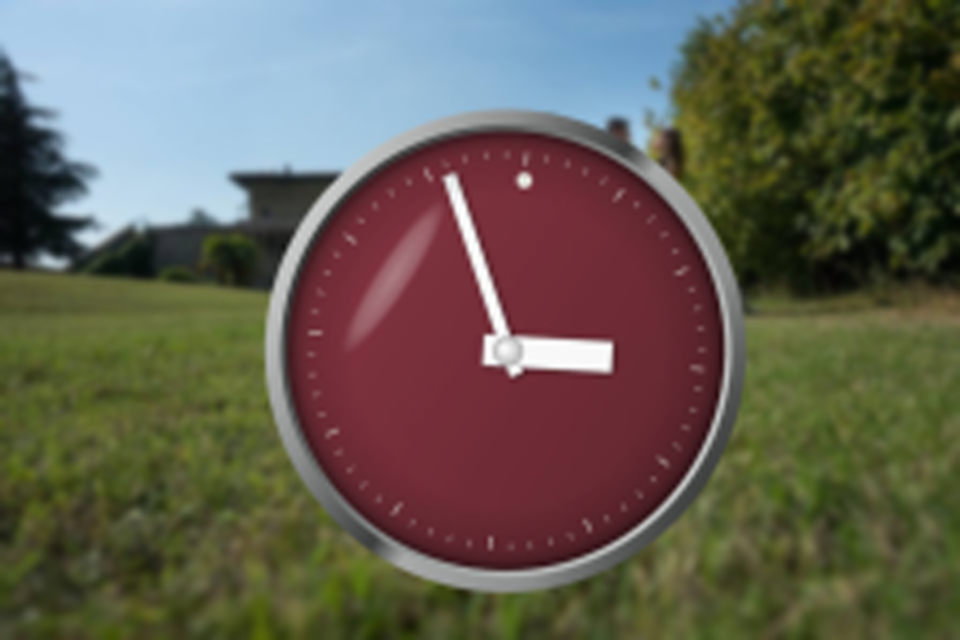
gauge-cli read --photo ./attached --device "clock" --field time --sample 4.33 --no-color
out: 2.56
